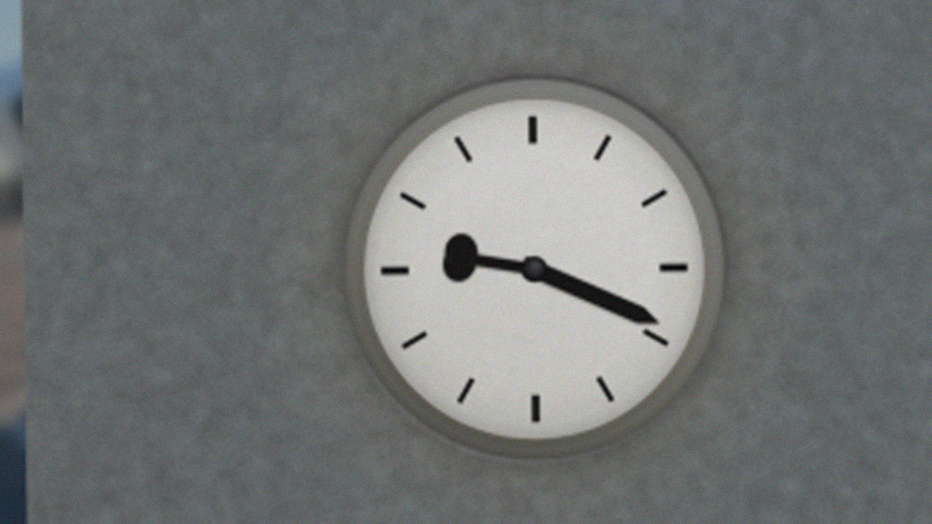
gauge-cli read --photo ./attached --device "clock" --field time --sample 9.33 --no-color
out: 9.19
